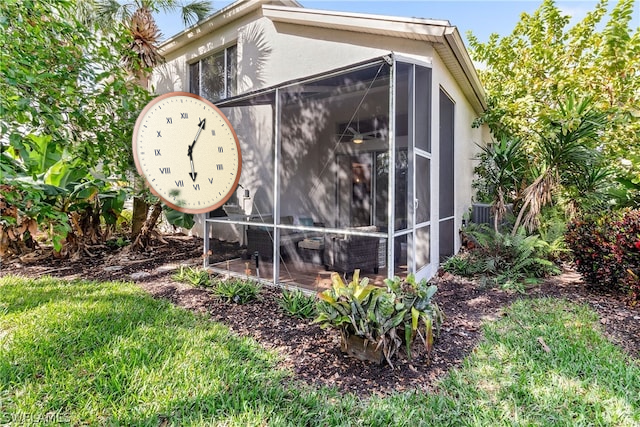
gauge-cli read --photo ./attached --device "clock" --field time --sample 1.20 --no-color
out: 6.06
